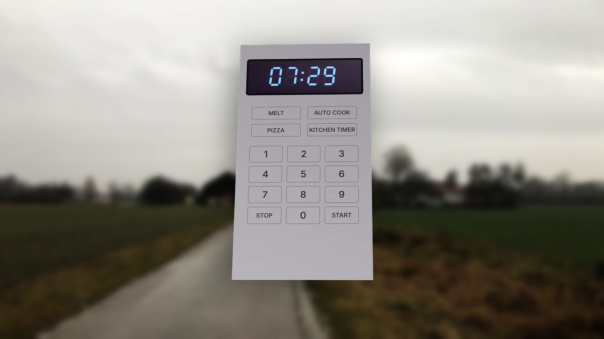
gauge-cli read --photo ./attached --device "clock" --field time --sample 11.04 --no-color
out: 7.29
